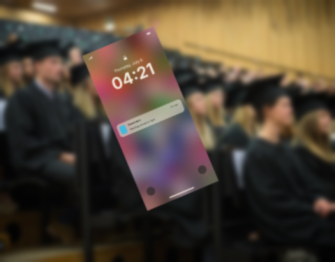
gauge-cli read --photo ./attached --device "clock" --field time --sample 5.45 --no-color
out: 4.21
